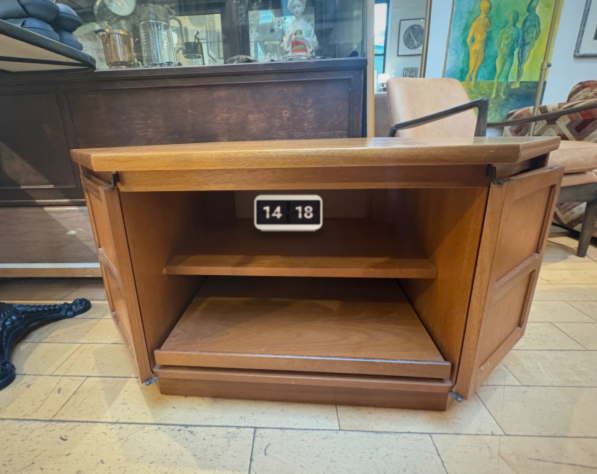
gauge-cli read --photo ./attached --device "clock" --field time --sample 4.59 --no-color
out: 14.18
